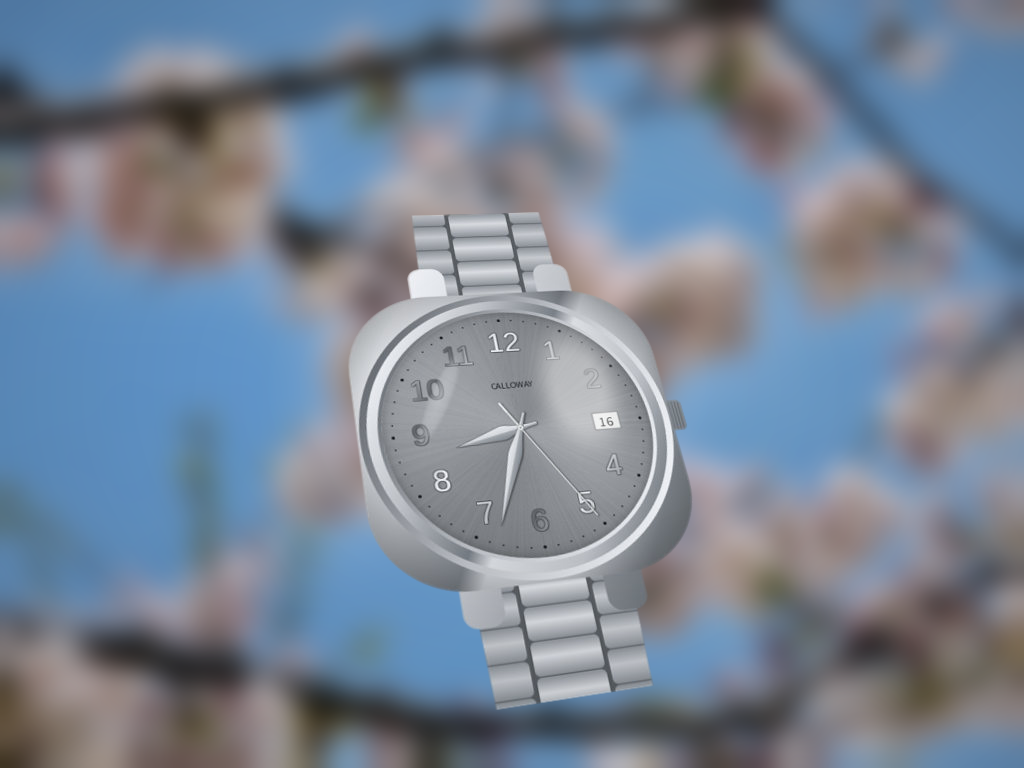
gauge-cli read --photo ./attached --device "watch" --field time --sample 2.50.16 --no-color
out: 8.33.25
